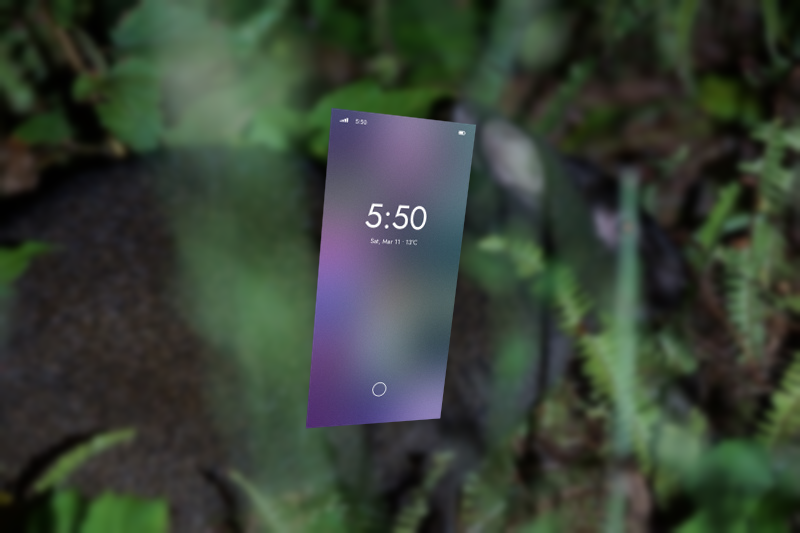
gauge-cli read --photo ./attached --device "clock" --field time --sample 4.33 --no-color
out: 5.50
